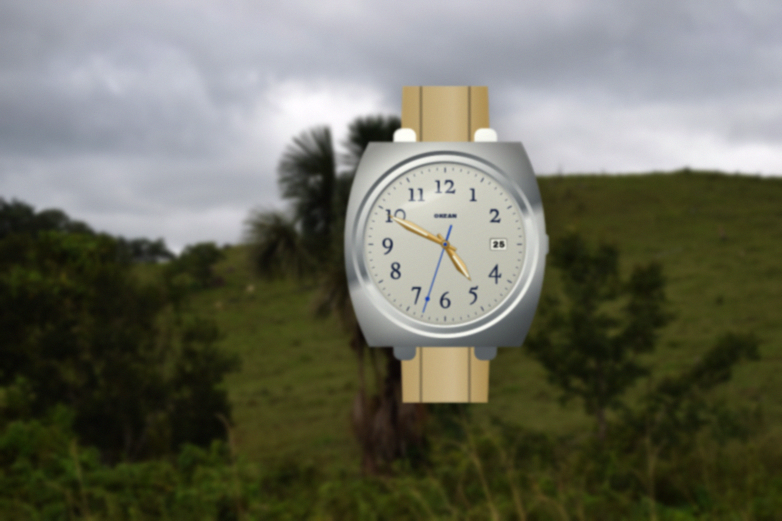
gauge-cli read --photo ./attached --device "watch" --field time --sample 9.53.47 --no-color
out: 4.49.33
